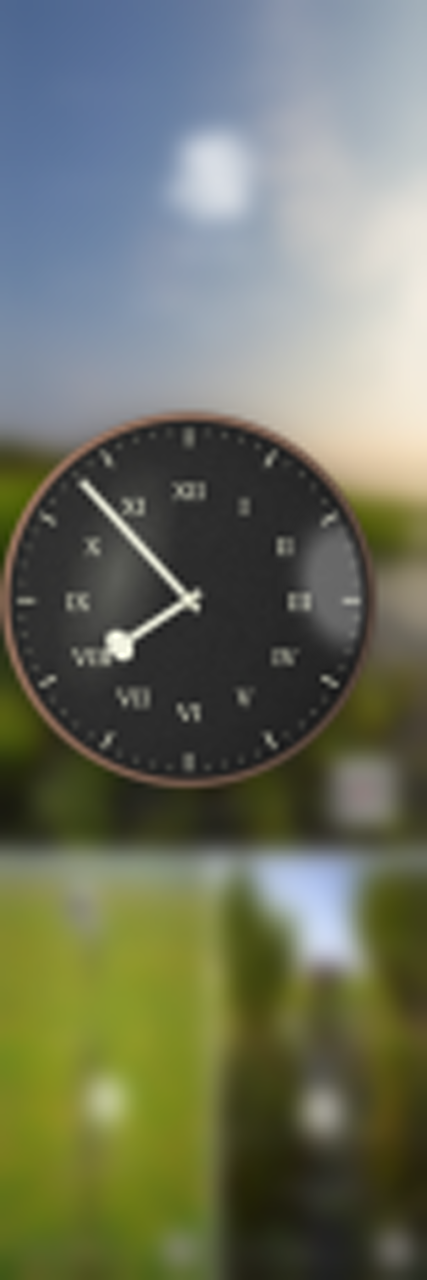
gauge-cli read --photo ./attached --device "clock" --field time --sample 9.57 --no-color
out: 7.53
